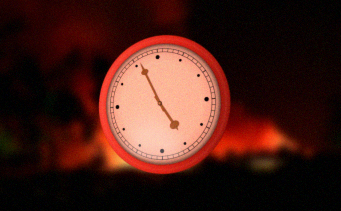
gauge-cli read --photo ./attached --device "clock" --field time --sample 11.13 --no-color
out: 4.56
